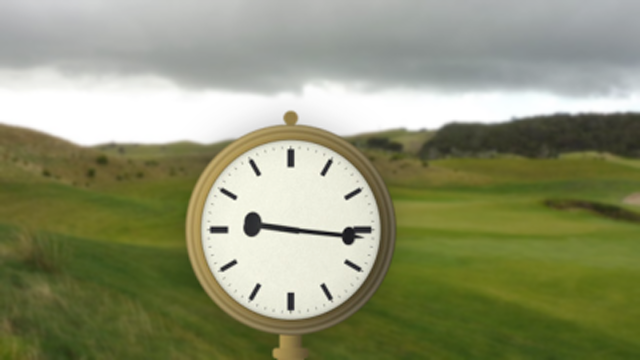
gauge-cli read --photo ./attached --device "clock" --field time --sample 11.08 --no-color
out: 9.16
